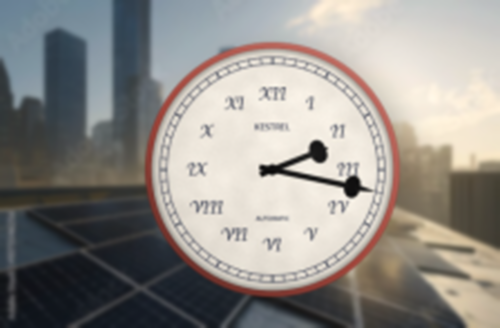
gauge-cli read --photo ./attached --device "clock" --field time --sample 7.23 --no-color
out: 2.17
